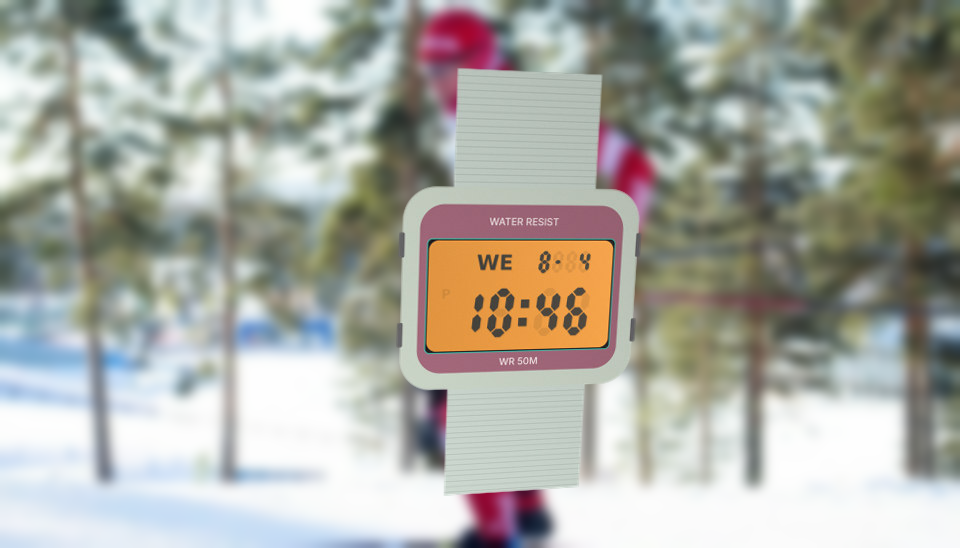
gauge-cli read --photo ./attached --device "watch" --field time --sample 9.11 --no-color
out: 10.46
